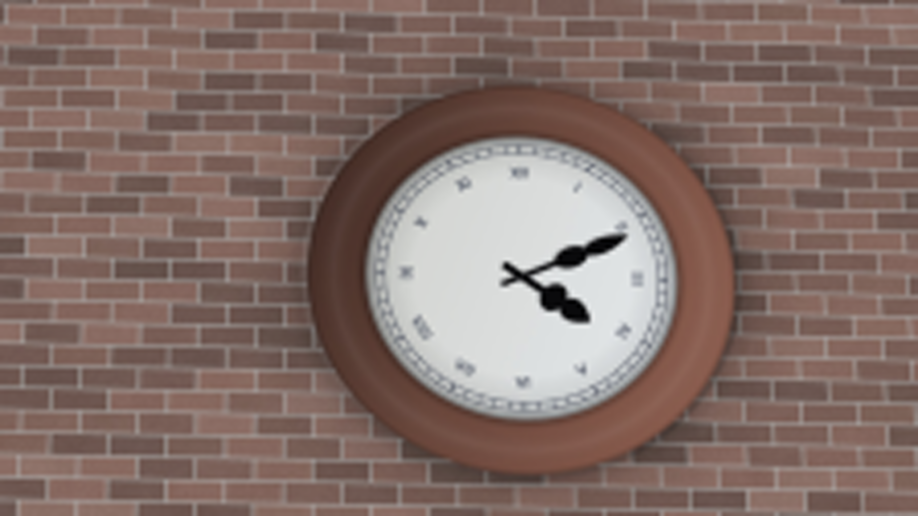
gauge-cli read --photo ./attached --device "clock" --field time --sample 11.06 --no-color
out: 4.11
